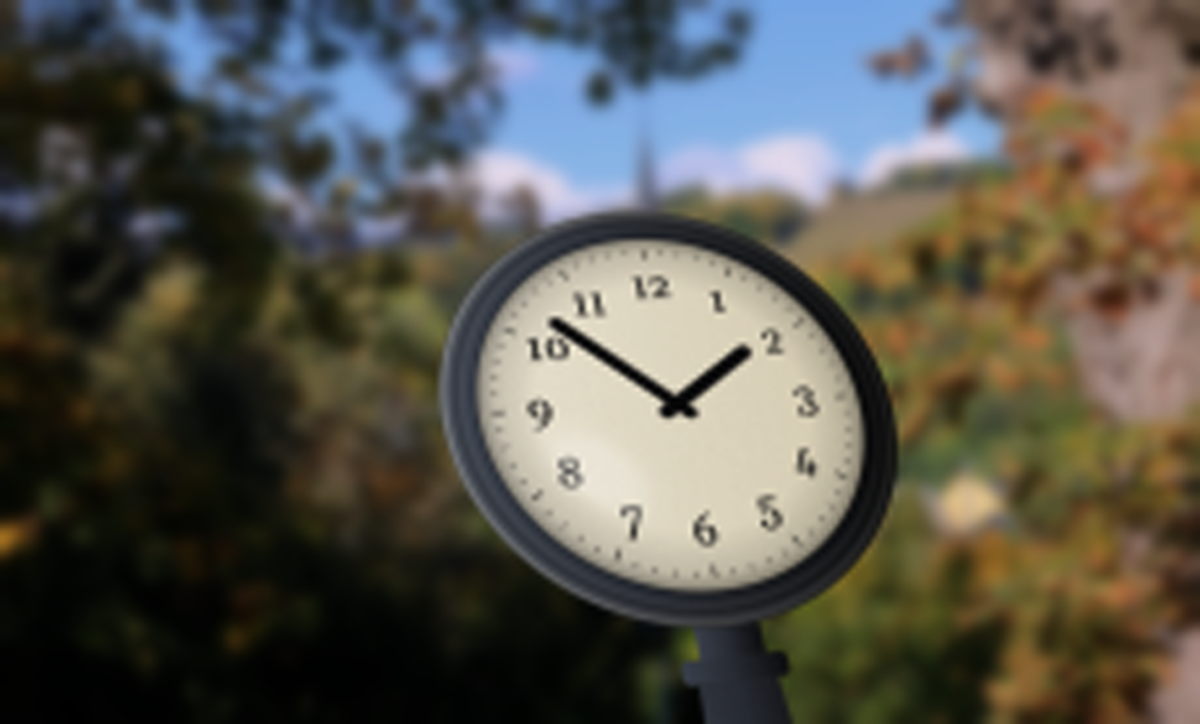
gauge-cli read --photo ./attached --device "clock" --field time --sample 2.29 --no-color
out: 1.52
